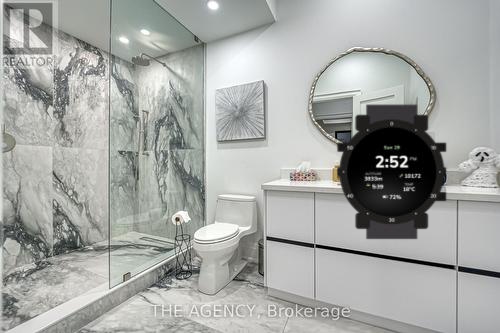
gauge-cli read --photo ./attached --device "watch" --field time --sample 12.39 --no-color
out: 2.52
